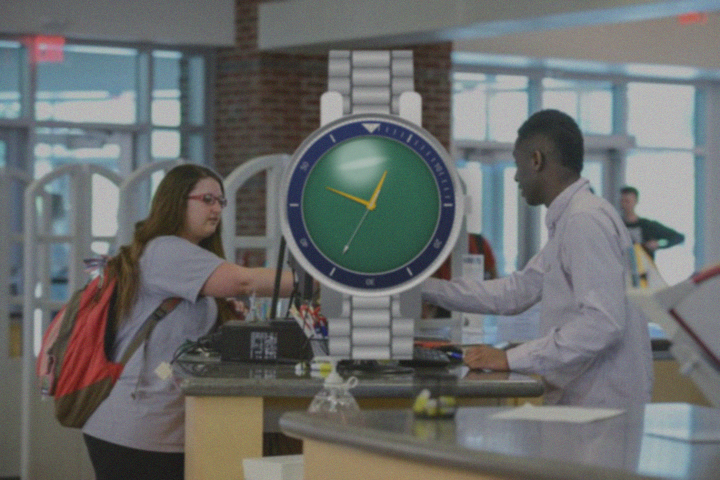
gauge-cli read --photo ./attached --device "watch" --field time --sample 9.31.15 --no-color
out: 12.48.35
